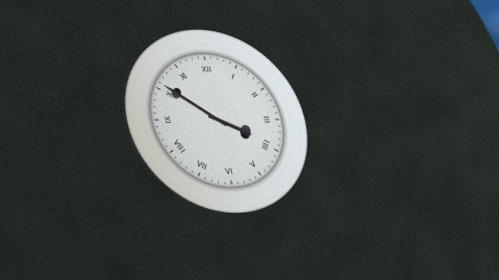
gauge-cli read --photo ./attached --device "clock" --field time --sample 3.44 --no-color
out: 3.51
